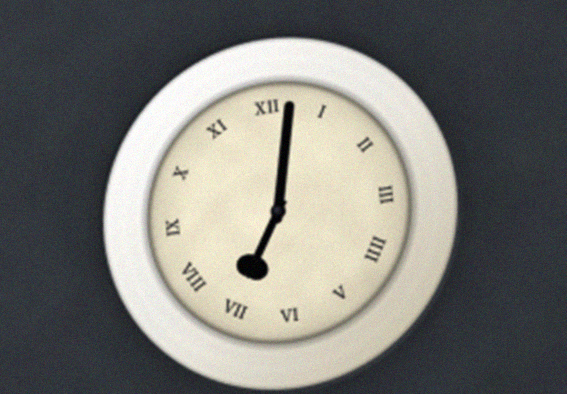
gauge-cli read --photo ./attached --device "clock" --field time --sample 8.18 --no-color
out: 7.02
